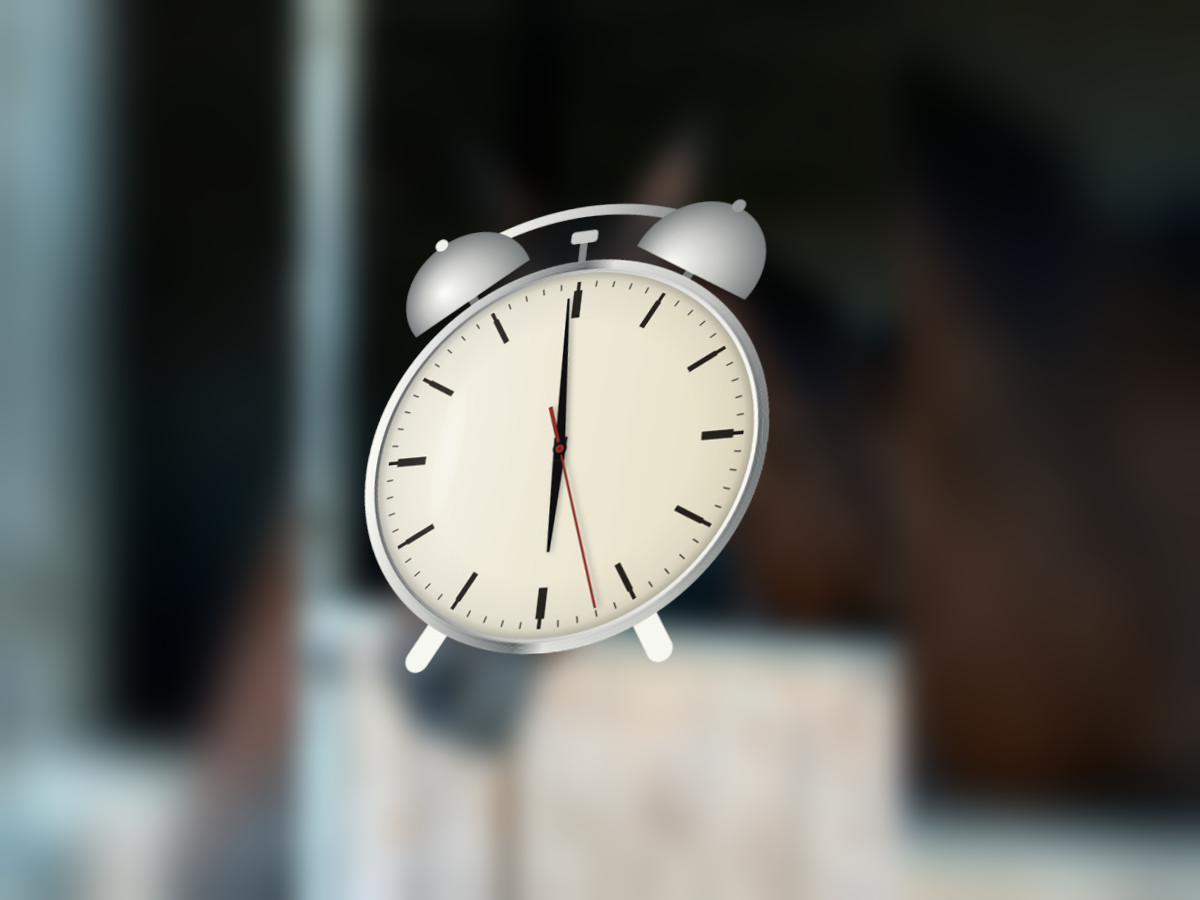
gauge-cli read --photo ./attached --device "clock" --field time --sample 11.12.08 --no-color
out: 5.59.27
